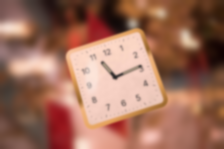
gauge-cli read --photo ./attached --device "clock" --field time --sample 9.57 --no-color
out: 11.14
